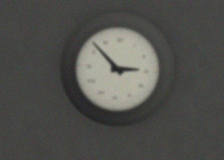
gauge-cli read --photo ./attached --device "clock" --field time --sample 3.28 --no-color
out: 2.52
